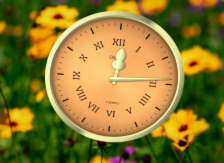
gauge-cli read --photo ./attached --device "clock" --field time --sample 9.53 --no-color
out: 12.14
